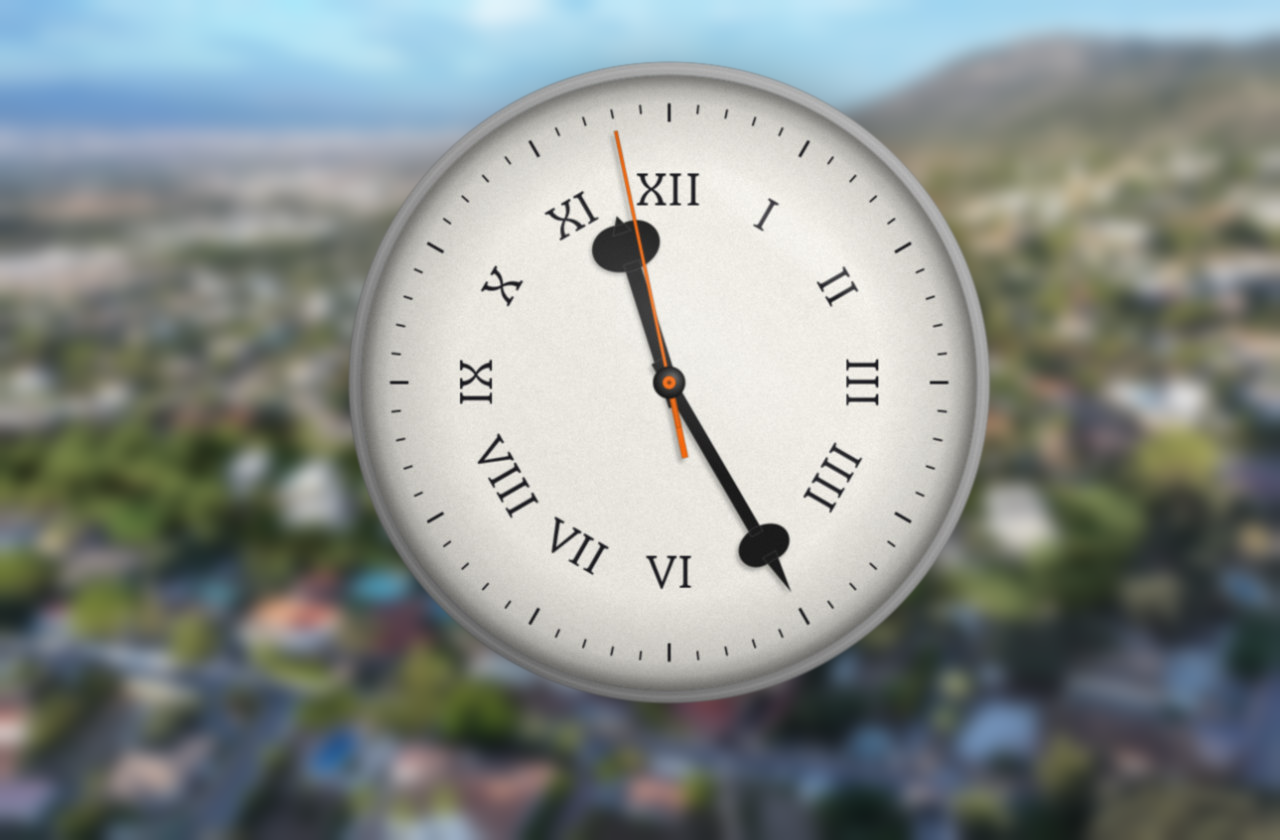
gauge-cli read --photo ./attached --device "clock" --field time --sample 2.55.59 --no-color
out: 11.24.58
